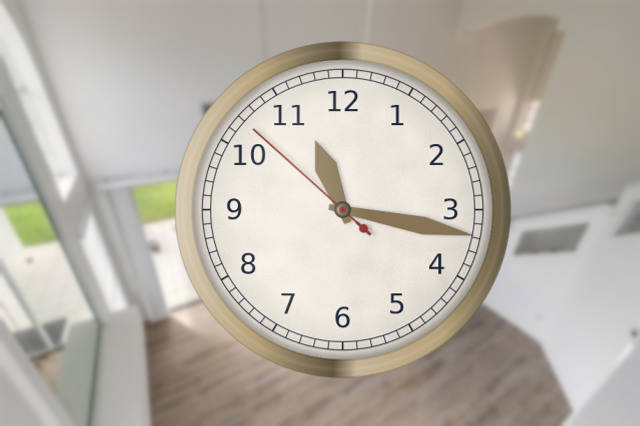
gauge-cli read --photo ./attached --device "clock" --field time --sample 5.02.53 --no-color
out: 11.16.52
